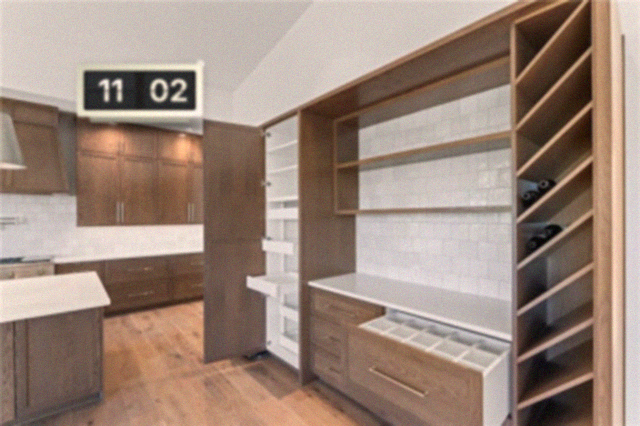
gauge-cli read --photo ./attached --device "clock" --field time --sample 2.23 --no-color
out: 11.02
